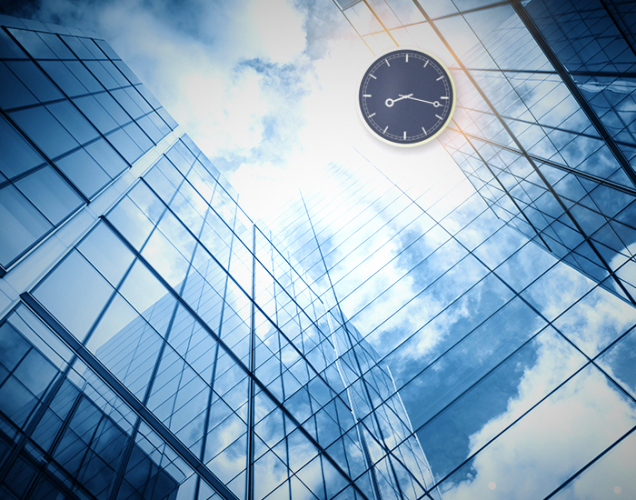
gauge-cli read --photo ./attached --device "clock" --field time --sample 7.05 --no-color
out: 8.17
